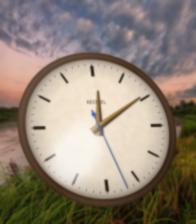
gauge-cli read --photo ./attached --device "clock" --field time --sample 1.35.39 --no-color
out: 12.09.27
